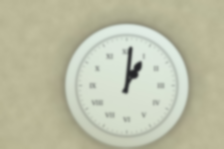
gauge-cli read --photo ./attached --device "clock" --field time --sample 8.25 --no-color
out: 1.01
